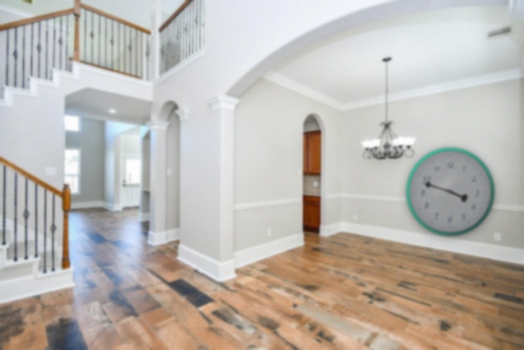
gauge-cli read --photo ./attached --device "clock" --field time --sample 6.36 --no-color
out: 3.48
